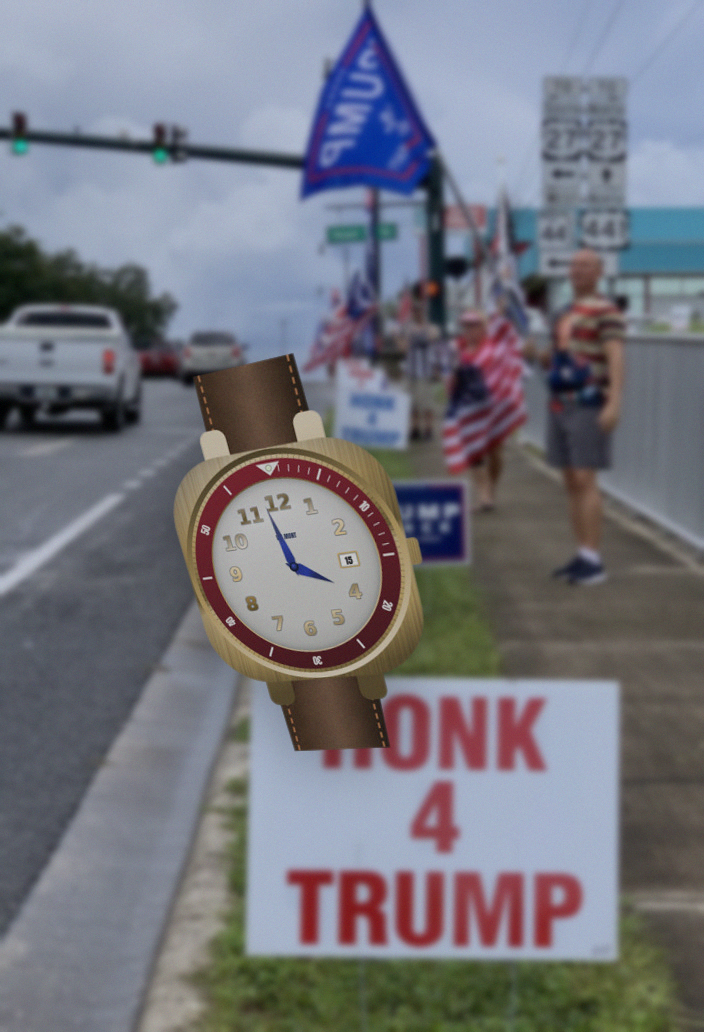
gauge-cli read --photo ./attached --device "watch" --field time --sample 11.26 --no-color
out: 3.58
